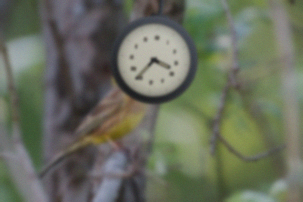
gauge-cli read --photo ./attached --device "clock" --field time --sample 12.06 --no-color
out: 3.36
